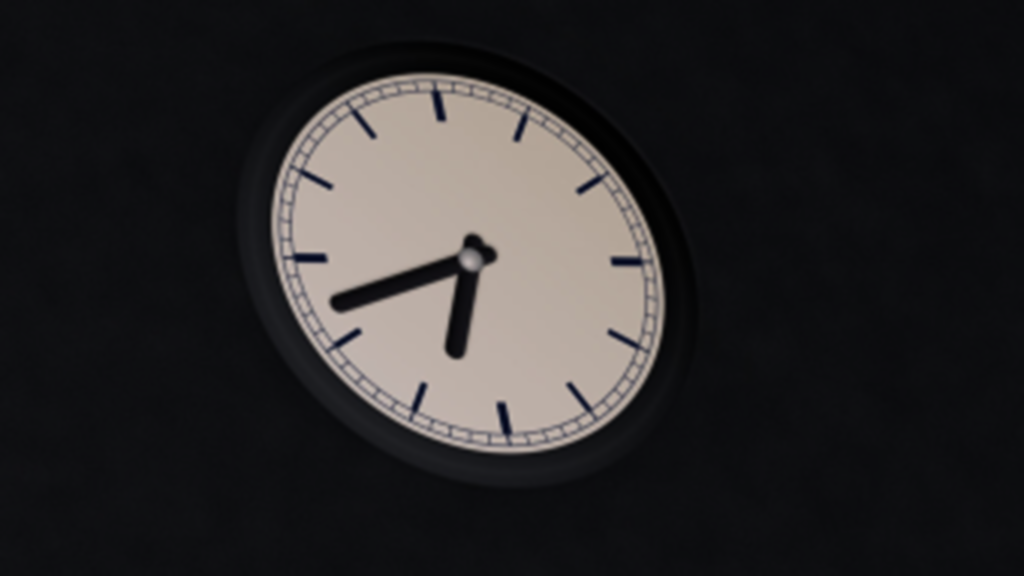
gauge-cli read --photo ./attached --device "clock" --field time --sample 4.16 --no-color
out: 6.42
